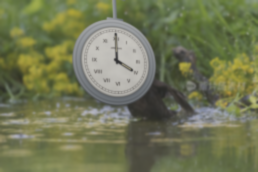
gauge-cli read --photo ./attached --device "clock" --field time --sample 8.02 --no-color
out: 4.00
